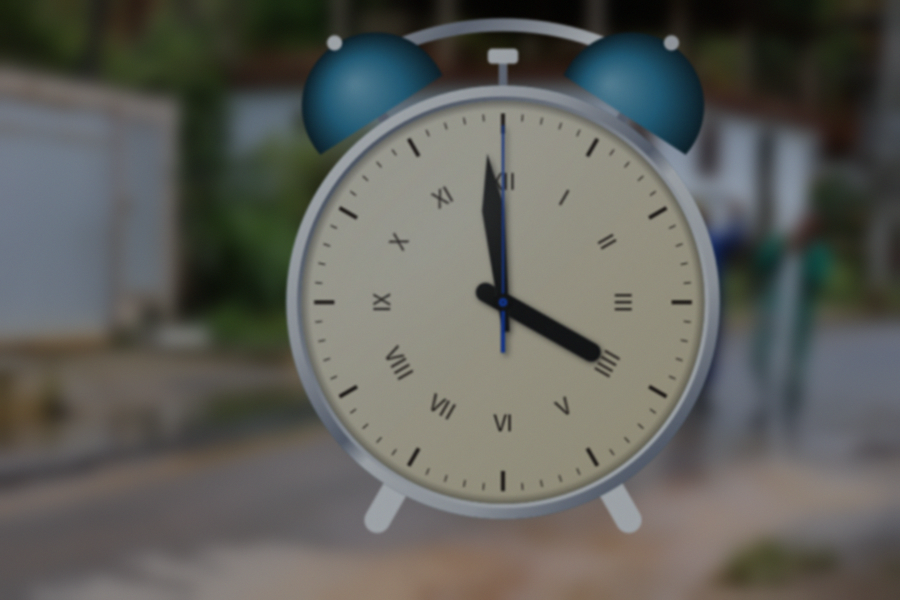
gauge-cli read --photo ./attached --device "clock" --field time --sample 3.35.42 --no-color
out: 3.59.00
